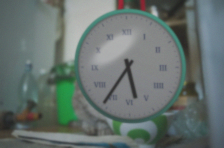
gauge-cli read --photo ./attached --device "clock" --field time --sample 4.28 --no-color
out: 5.36
